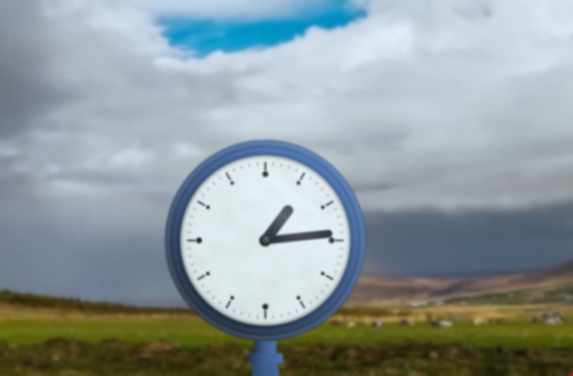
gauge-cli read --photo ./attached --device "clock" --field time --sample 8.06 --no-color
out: 1.14
